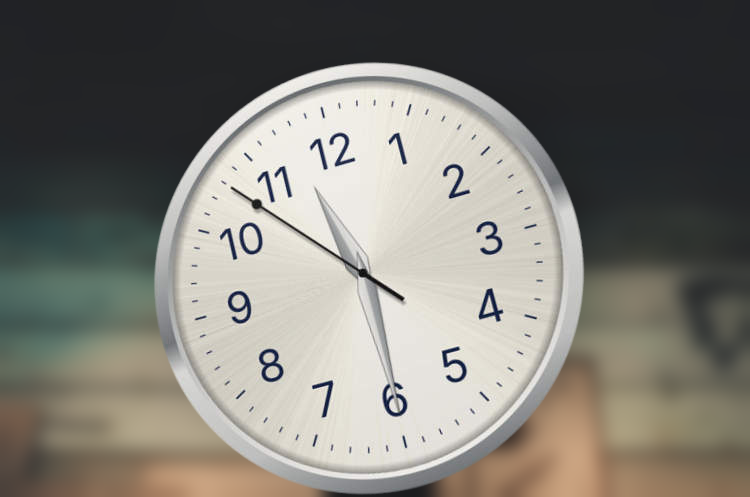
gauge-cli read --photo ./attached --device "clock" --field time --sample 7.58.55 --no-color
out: 11.29.53
